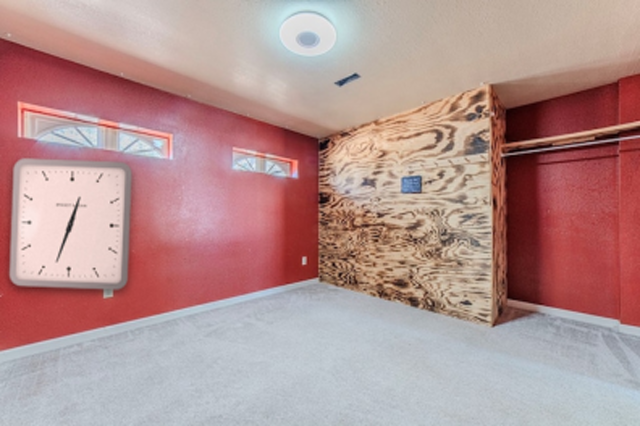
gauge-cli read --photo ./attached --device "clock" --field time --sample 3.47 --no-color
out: 12.33
